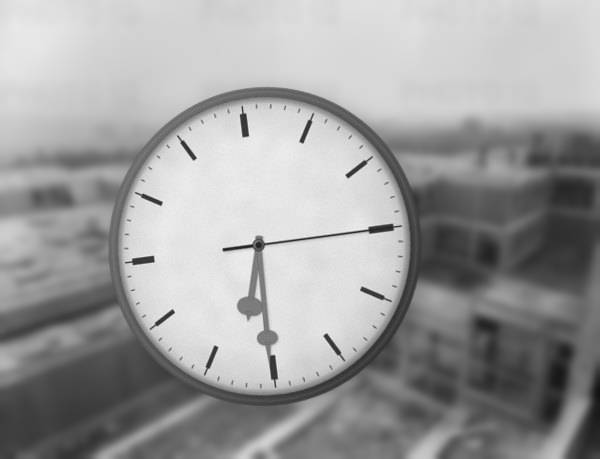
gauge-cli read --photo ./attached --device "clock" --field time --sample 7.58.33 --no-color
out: 6.30.15
